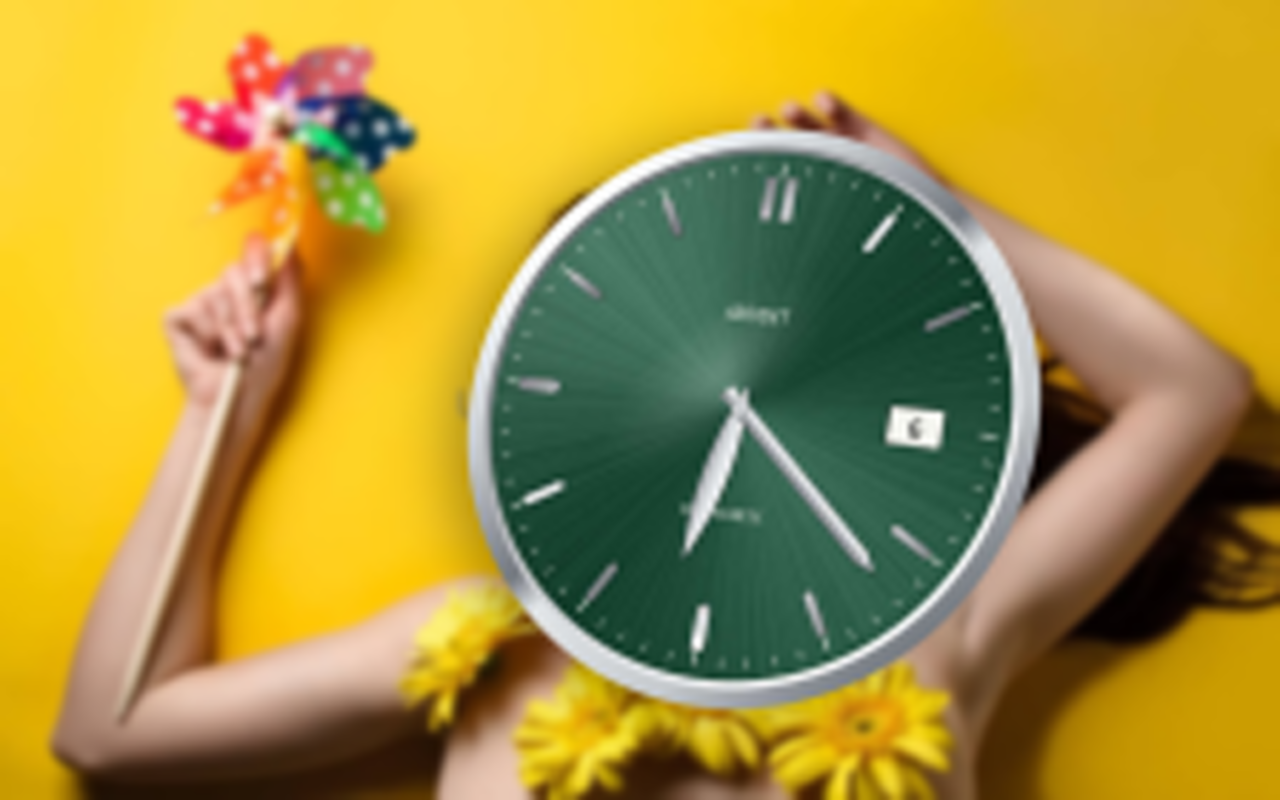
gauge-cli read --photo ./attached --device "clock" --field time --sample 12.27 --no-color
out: 6.22
